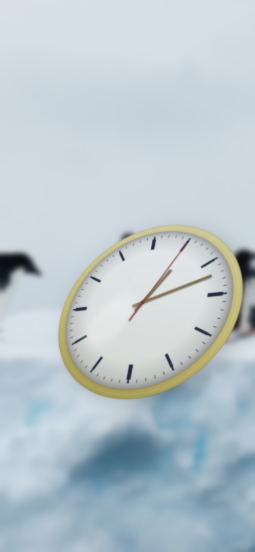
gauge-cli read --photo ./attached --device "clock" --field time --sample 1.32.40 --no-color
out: 1.12.05
